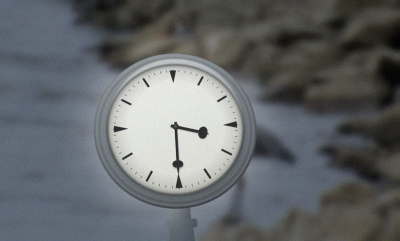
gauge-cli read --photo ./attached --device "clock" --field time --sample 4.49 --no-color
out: 3.30
